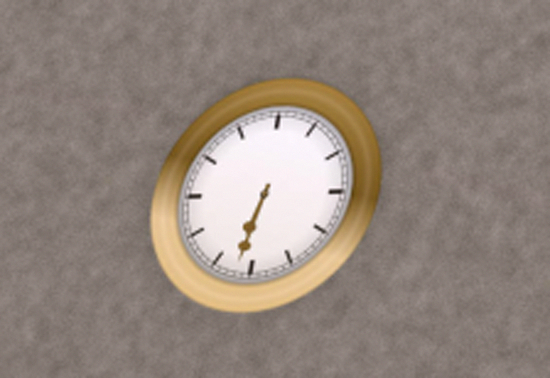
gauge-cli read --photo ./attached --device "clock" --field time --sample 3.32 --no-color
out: 6.32
